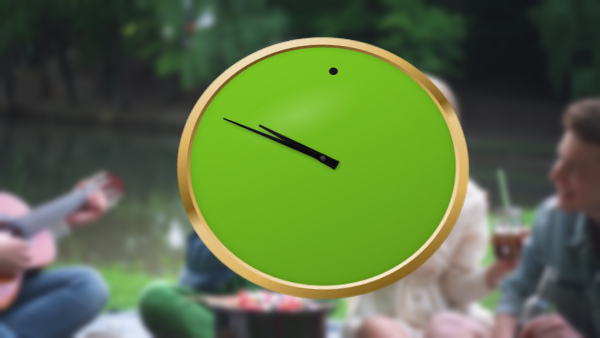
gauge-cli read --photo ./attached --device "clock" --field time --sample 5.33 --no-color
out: 9.48
